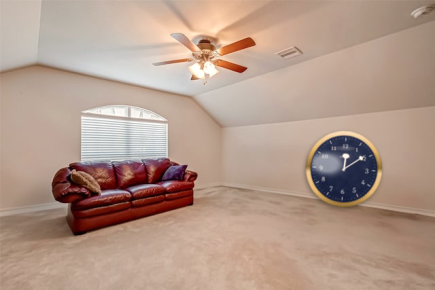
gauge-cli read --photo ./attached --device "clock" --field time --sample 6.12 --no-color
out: 12.09
